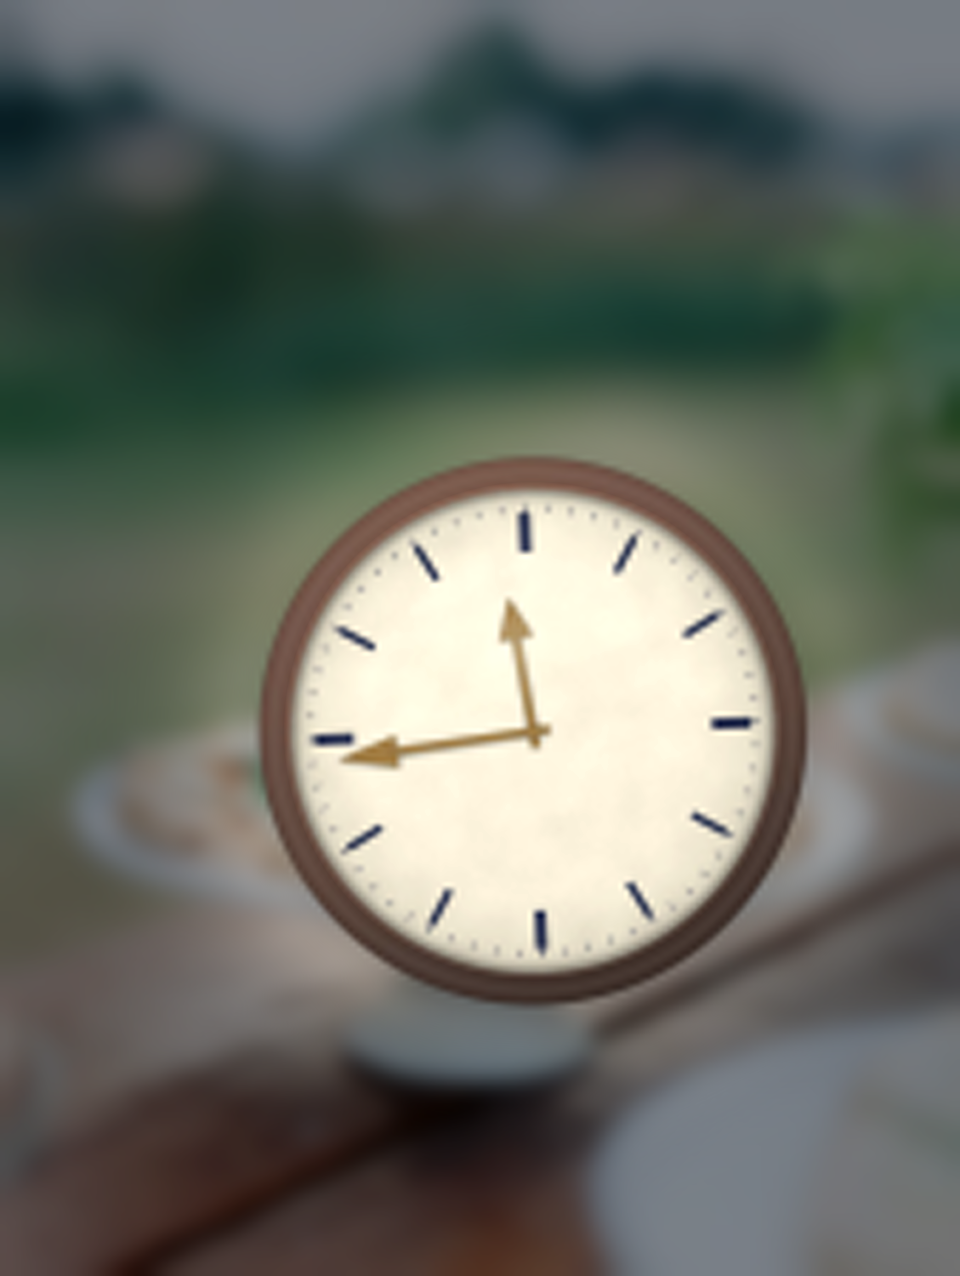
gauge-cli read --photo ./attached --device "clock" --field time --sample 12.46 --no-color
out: 11.44
